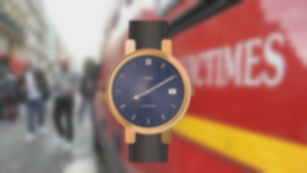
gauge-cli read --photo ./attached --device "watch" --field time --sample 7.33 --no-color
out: 8.10
